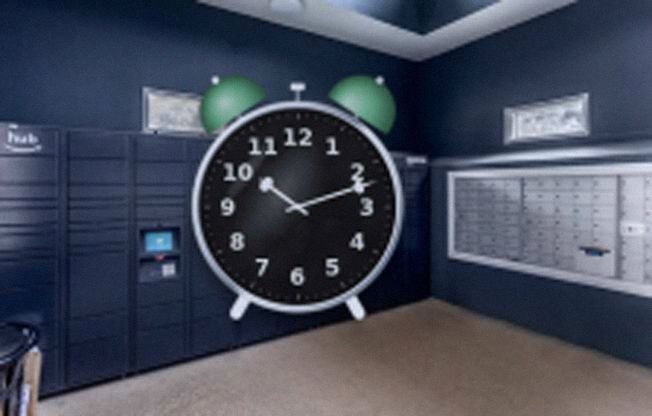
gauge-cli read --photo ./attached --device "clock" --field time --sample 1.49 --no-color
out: 10.12
